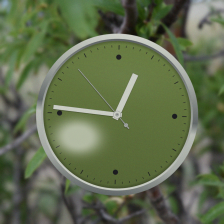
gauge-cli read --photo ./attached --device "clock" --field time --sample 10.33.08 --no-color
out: 12.45.53
